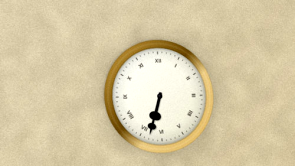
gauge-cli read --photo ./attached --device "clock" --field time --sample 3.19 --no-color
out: 6.33
